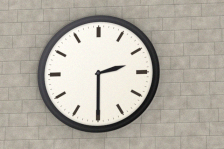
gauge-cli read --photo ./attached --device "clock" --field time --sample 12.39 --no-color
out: 2.30
